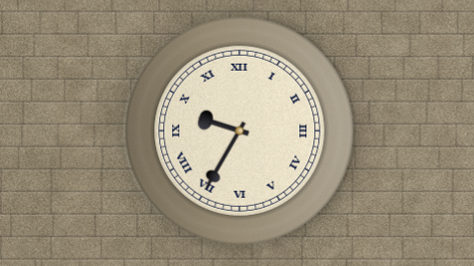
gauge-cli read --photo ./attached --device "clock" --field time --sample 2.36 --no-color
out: 9.35
